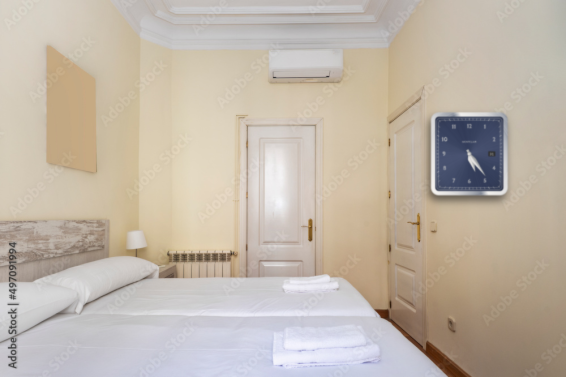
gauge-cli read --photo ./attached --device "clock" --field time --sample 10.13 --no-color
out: 5.24
